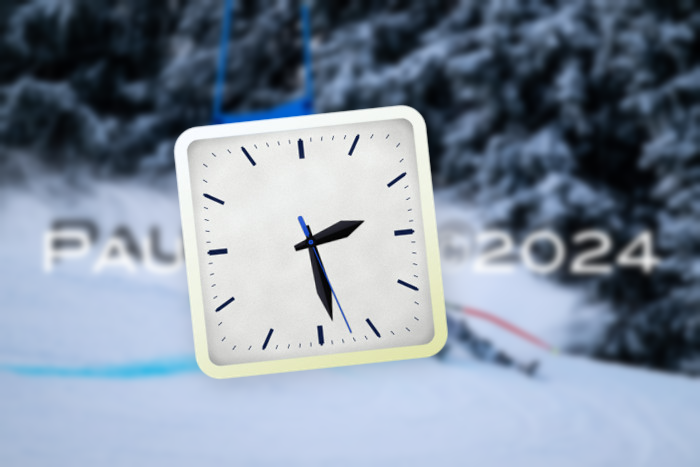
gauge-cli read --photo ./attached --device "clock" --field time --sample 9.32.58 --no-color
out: 2.28.27
